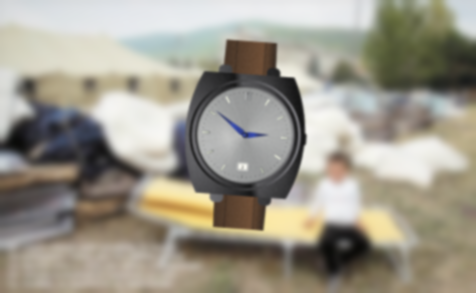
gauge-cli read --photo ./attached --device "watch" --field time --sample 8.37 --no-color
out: 2.51
